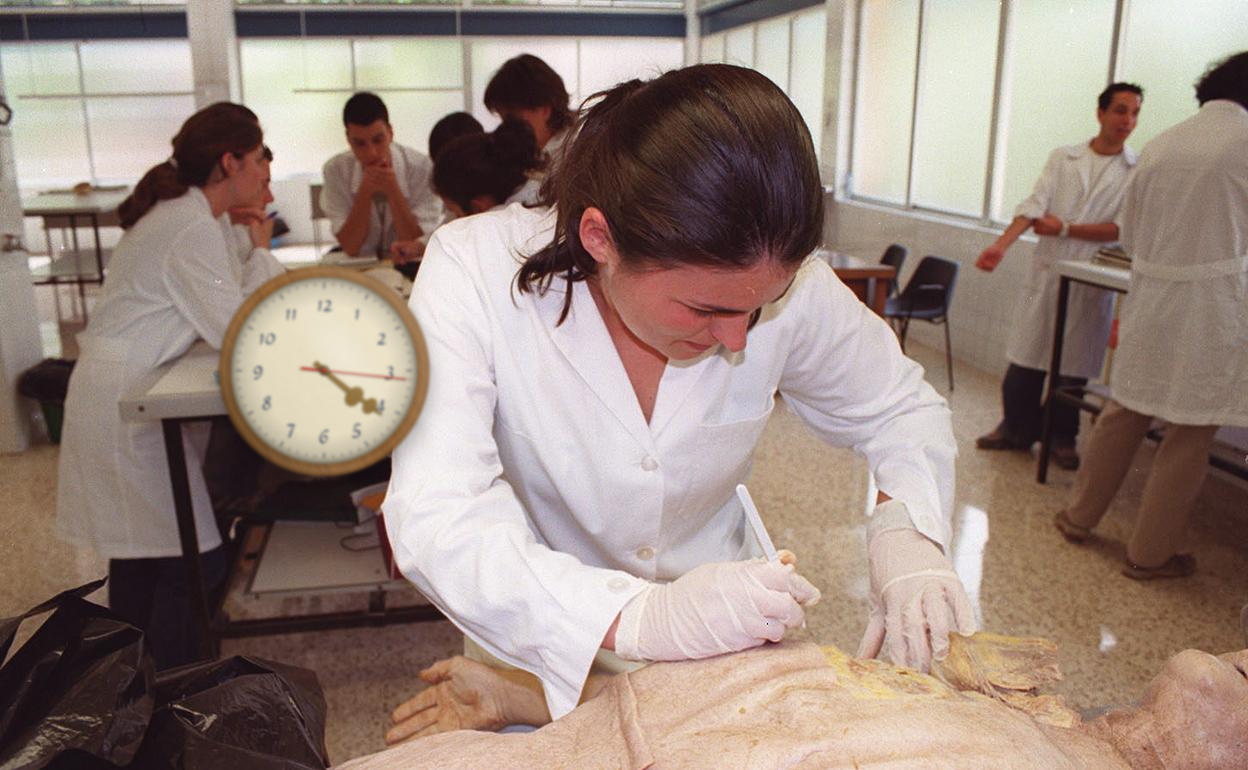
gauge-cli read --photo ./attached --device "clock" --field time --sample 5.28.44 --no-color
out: 4.21.16
